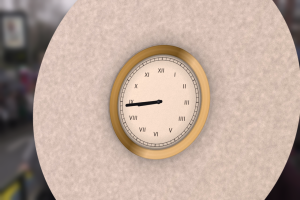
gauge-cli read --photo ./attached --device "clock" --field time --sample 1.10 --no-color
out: 8.44
